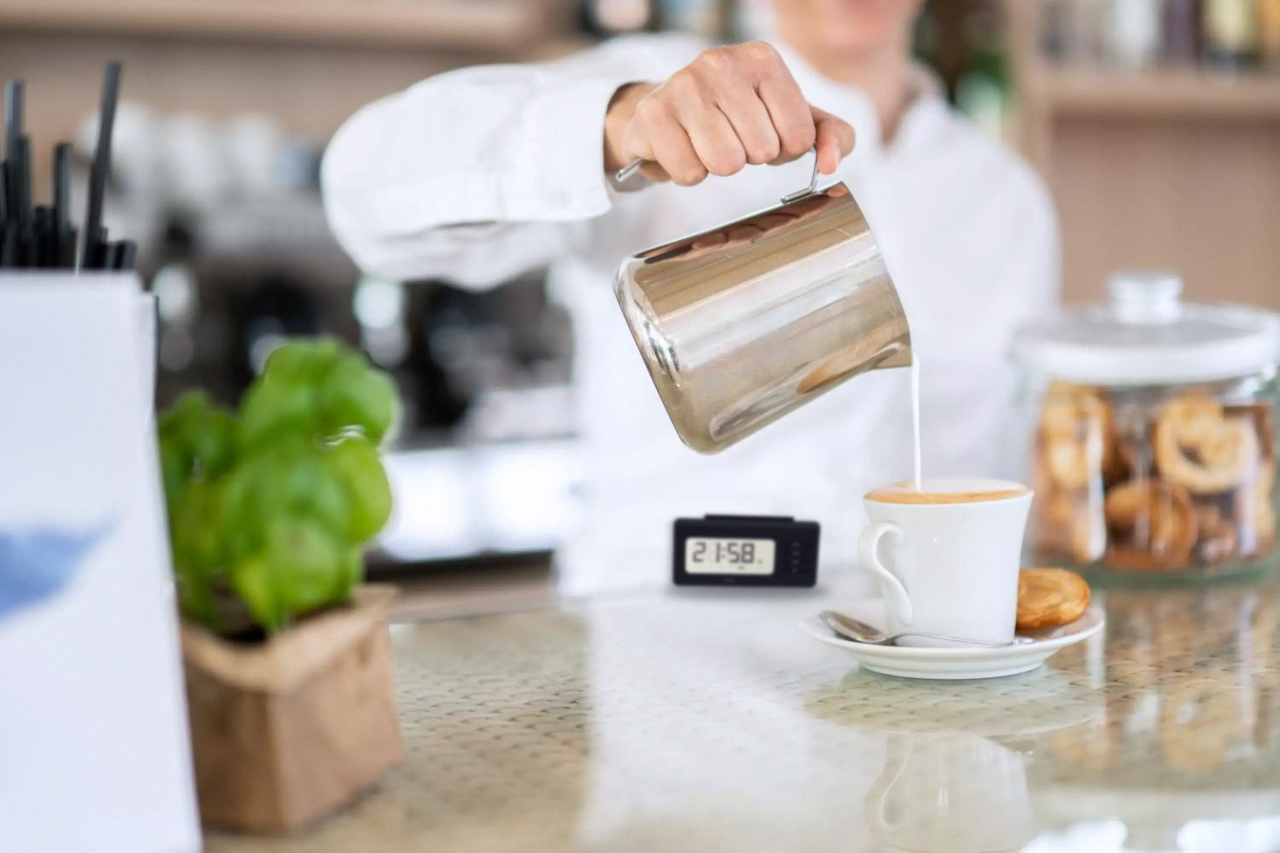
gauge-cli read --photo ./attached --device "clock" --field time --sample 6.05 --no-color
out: 21.58
